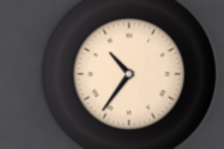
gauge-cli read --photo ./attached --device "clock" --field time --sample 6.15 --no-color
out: 10.36
